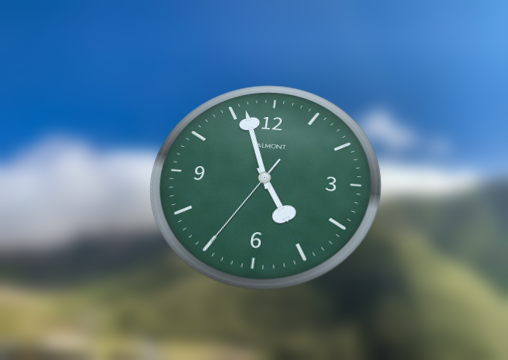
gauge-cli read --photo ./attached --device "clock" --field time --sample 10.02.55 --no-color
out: 4.56.35
